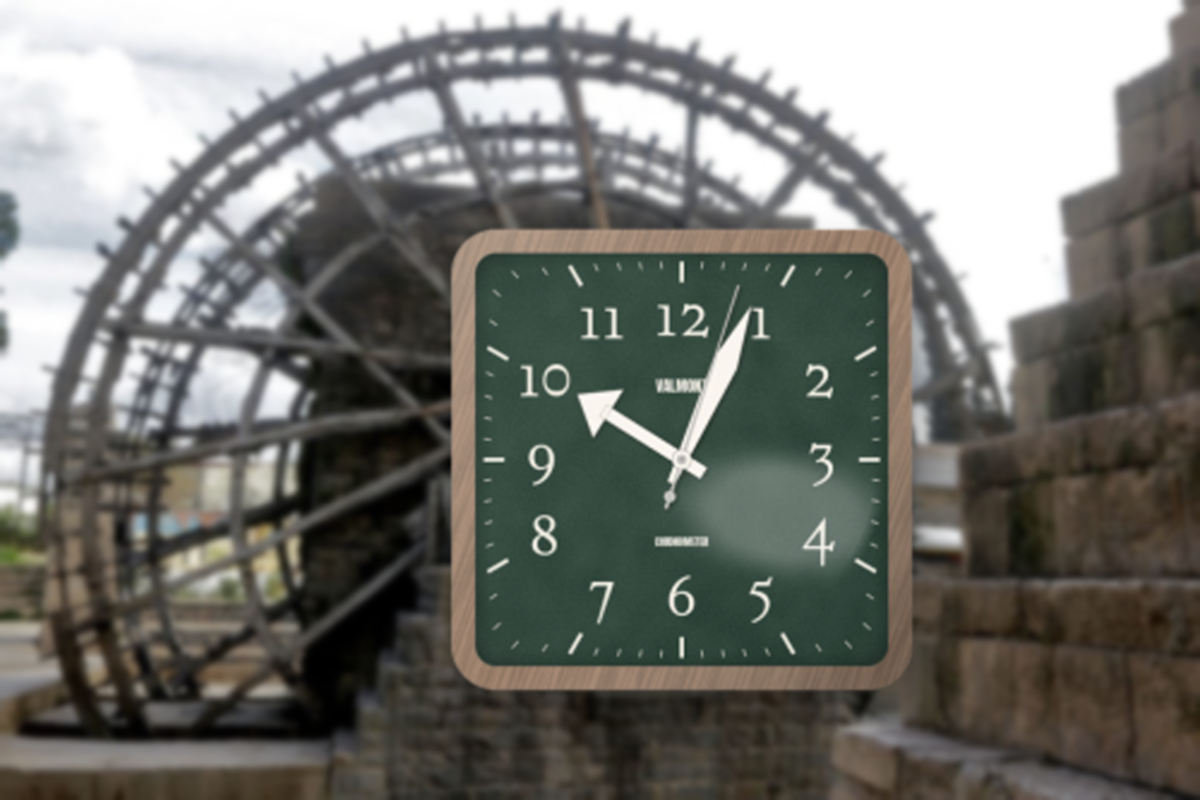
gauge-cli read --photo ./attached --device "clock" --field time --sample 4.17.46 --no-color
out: 10.04.03
